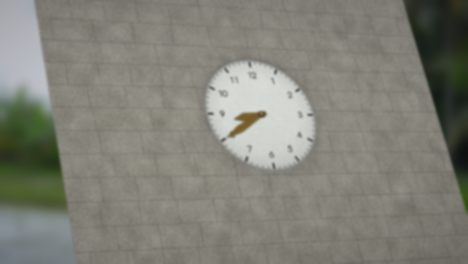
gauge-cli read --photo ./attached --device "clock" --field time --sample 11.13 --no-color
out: 8.40
